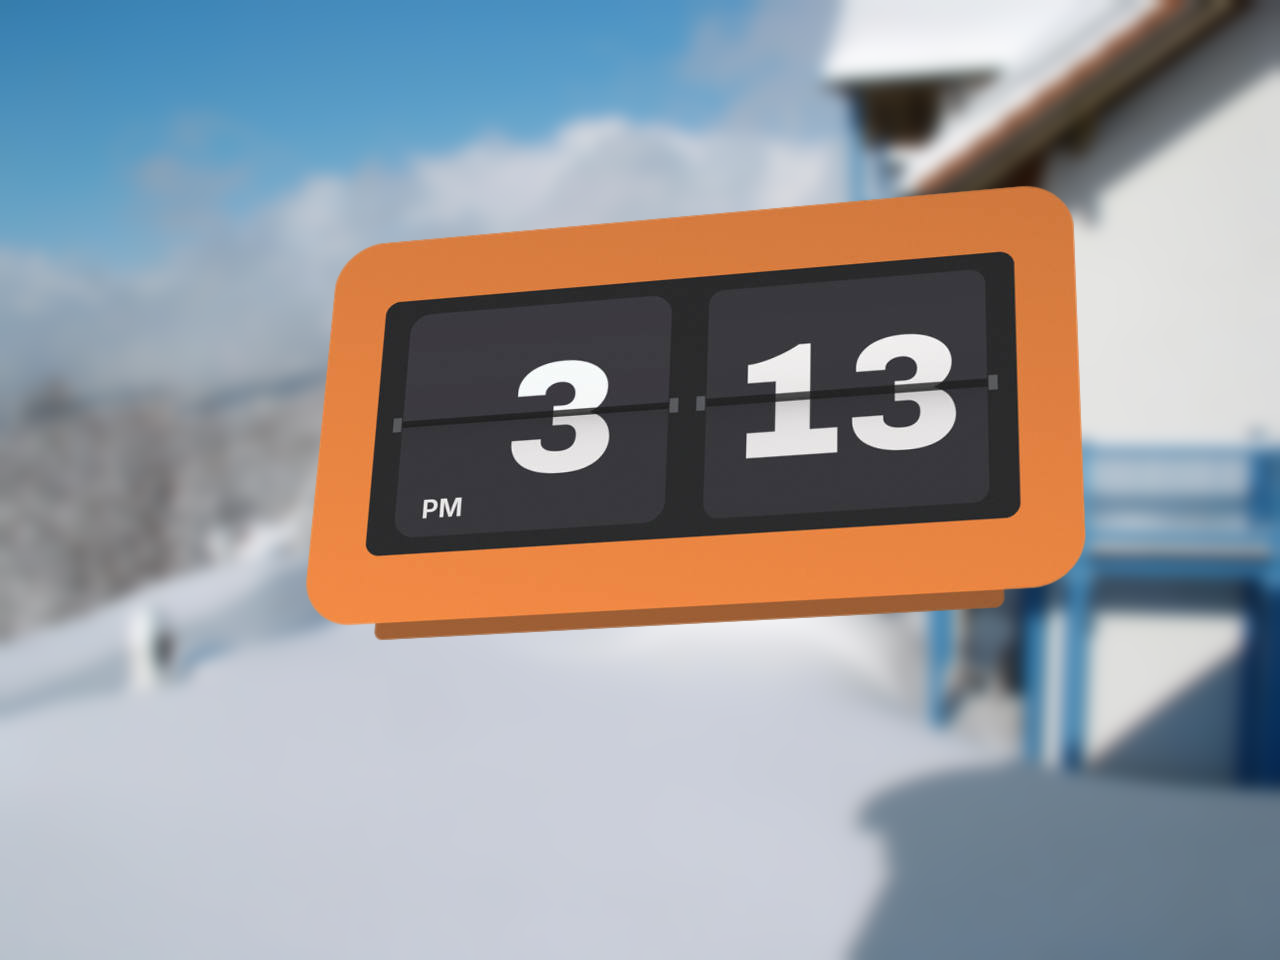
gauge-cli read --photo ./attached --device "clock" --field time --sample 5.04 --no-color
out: 3.13
